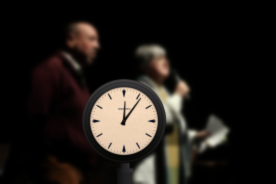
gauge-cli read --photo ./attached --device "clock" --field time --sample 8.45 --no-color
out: 12.06
